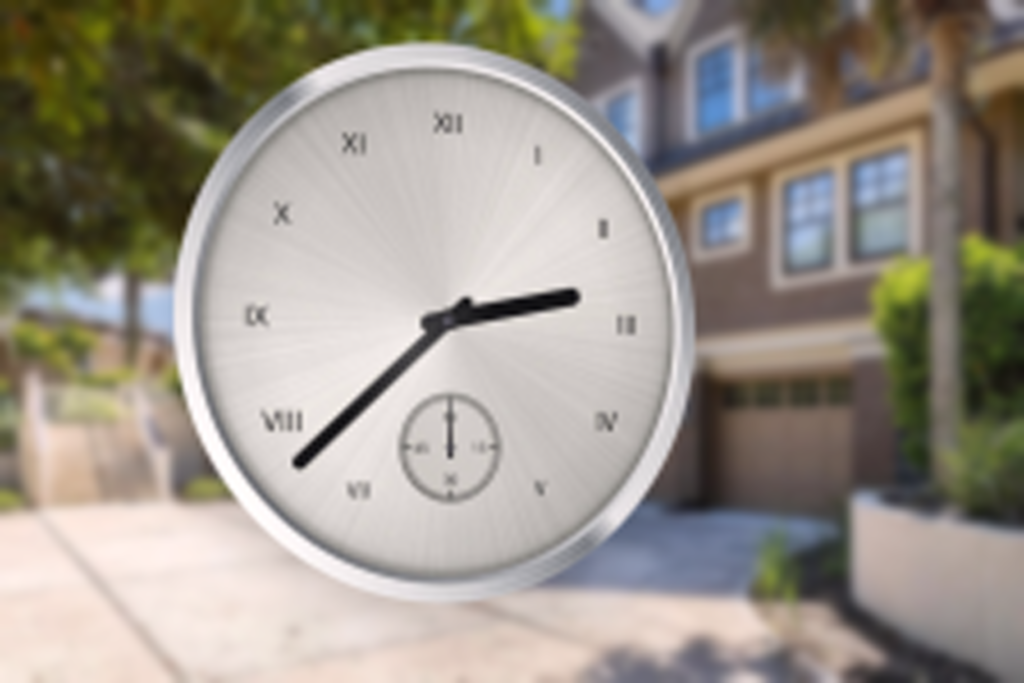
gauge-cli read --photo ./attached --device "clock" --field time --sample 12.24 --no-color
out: 2.38
